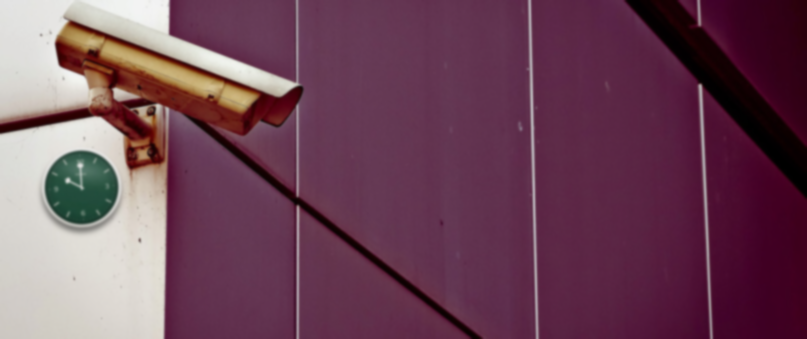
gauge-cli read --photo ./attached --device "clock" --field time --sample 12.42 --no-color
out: 10.00
